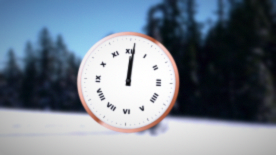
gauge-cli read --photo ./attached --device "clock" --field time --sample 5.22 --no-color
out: 12.01
